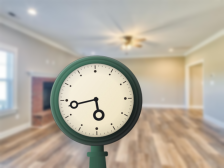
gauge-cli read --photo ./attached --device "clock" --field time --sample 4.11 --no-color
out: 5.43
